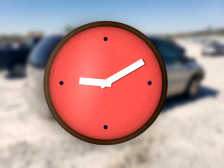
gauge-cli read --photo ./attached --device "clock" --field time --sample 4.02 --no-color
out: 9.10
